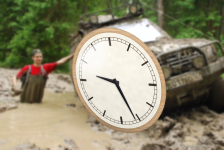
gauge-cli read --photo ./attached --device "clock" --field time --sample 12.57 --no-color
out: 9.26
